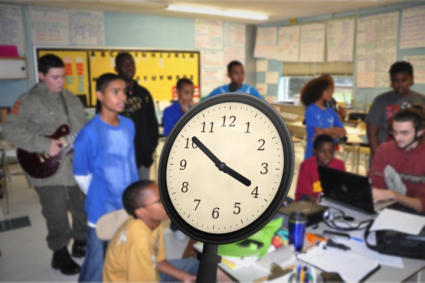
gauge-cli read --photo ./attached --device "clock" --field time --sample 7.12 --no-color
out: 3.51
